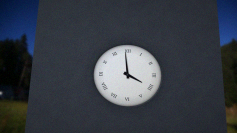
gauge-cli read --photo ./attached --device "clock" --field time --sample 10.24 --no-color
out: 3.59
